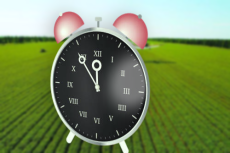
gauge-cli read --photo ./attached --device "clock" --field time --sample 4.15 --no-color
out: 11.54
